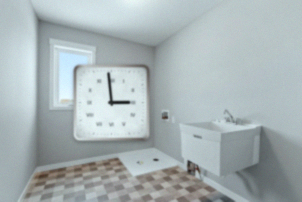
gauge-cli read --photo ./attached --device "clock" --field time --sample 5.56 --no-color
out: 2.59
